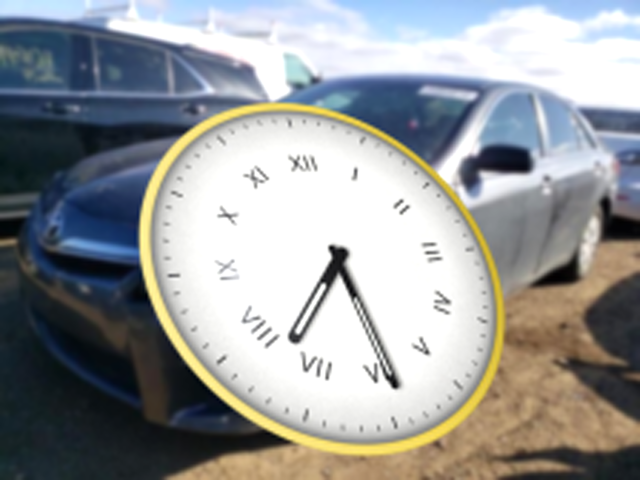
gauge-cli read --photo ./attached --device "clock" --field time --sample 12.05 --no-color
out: 7.29
